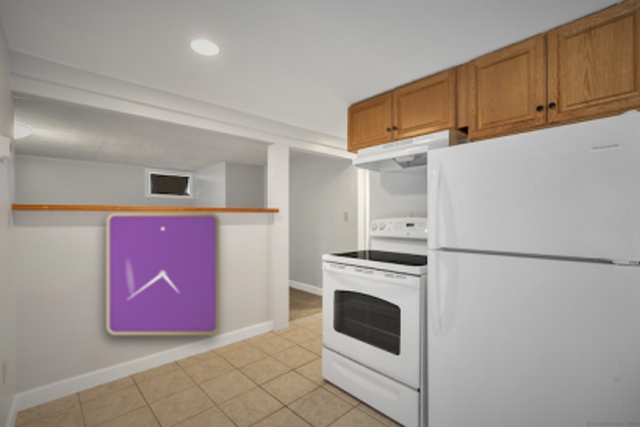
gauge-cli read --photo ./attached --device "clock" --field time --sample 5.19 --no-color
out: 4.39
